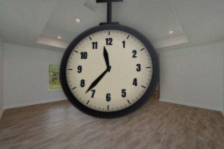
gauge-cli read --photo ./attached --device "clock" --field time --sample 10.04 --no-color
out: 11.37
